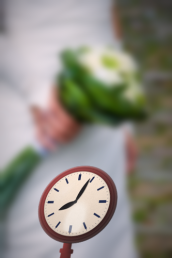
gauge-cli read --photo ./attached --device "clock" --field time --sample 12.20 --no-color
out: 8.04
